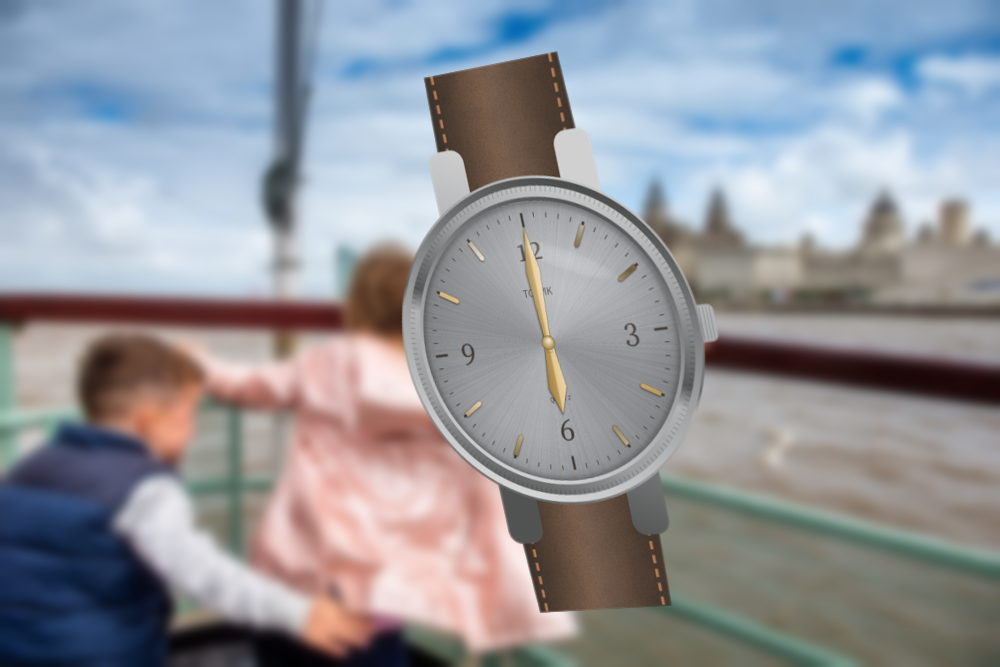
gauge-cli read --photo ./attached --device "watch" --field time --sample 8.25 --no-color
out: 6.00
